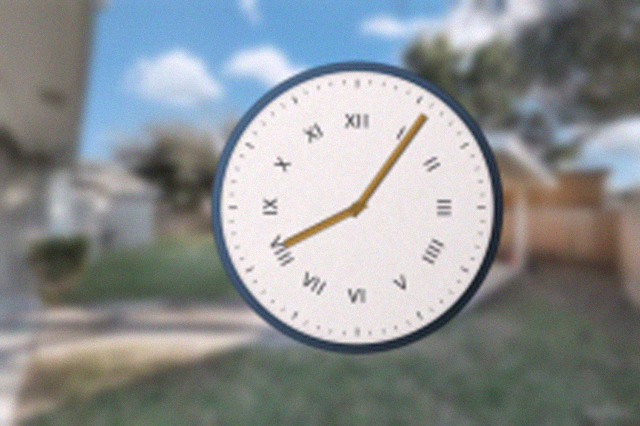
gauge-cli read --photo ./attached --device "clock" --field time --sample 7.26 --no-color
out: 8.06
